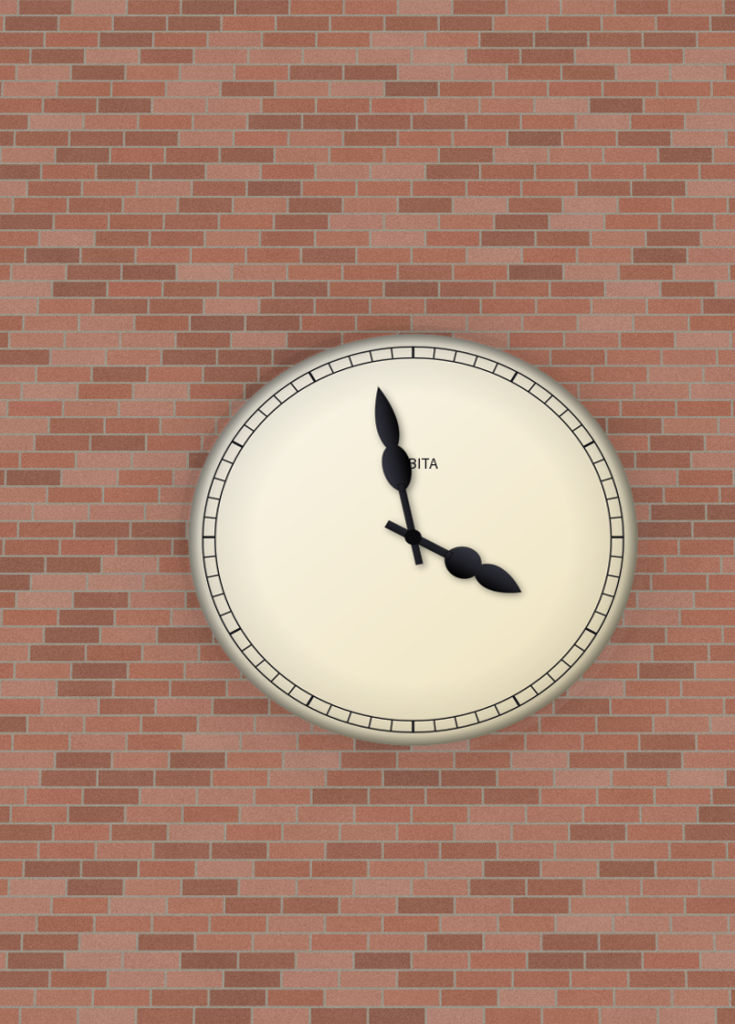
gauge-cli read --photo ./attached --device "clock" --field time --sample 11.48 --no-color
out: 3.58
